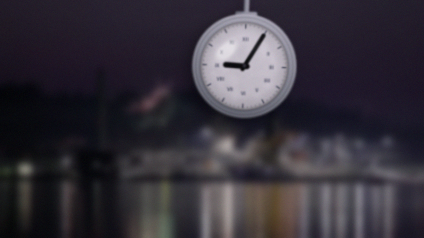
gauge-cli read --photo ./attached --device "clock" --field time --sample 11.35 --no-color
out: 9.05
